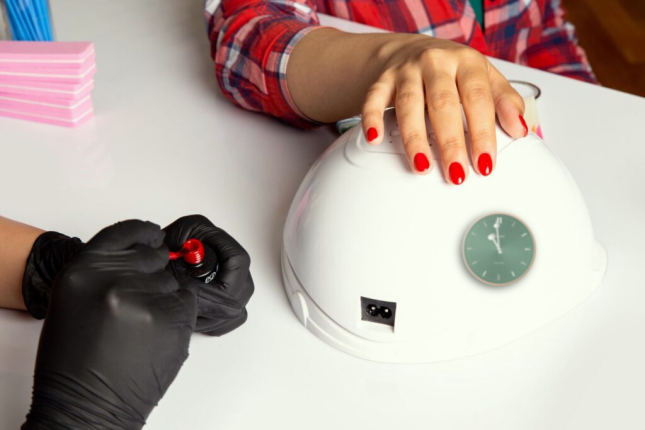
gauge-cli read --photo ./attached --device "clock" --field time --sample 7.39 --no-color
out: 10.59
